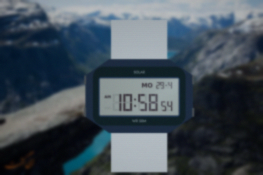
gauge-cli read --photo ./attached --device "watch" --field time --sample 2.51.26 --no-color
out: 10.58.54
